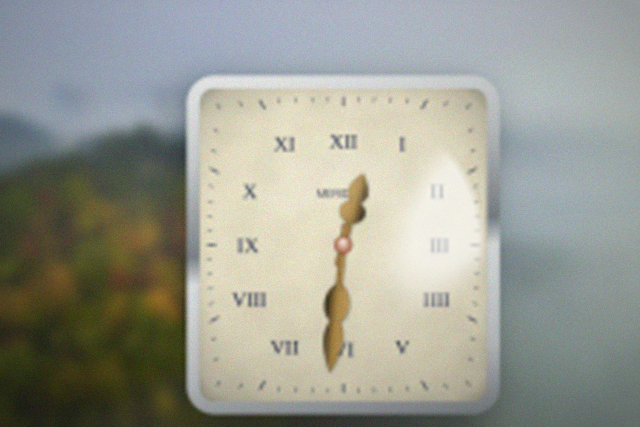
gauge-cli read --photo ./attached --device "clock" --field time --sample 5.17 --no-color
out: 12.31
